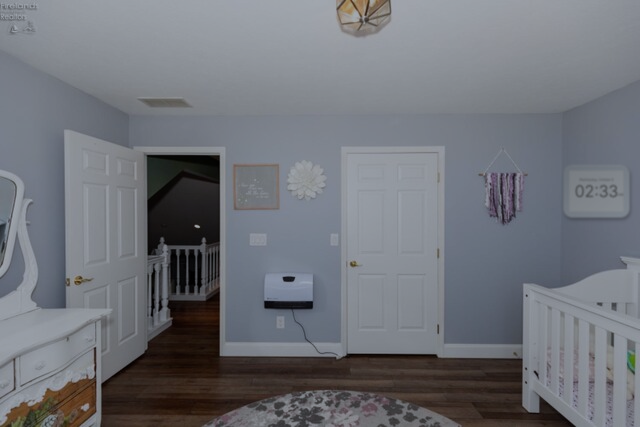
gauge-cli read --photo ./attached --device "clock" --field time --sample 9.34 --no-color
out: 2.33
